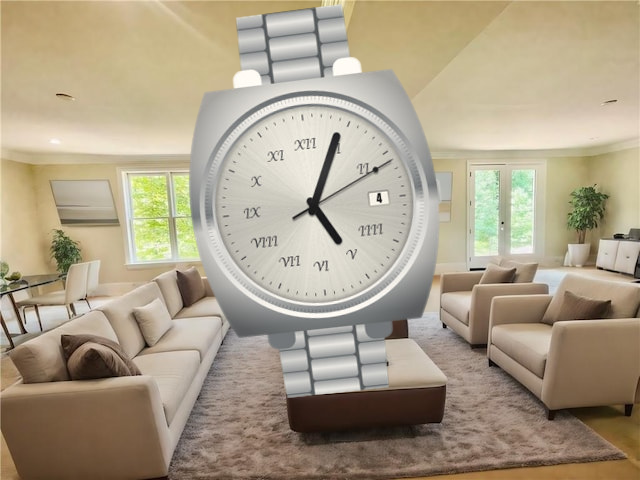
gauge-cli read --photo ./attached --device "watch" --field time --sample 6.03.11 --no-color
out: 5.04.11
